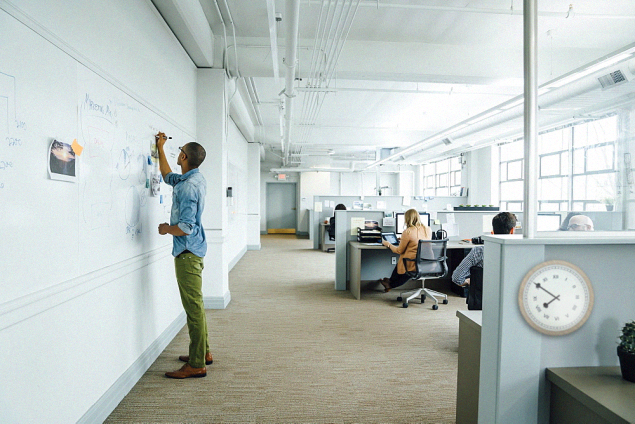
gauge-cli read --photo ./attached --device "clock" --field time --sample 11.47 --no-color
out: 7.51
